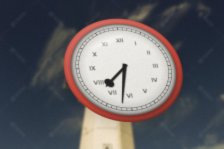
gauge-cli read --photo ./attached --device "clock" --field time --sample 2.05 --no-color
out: 7.32
